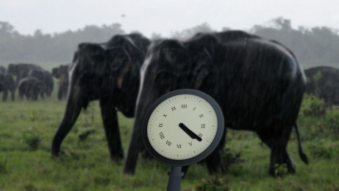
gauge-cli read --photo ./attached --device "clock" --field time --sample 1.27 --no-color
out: 4.21
